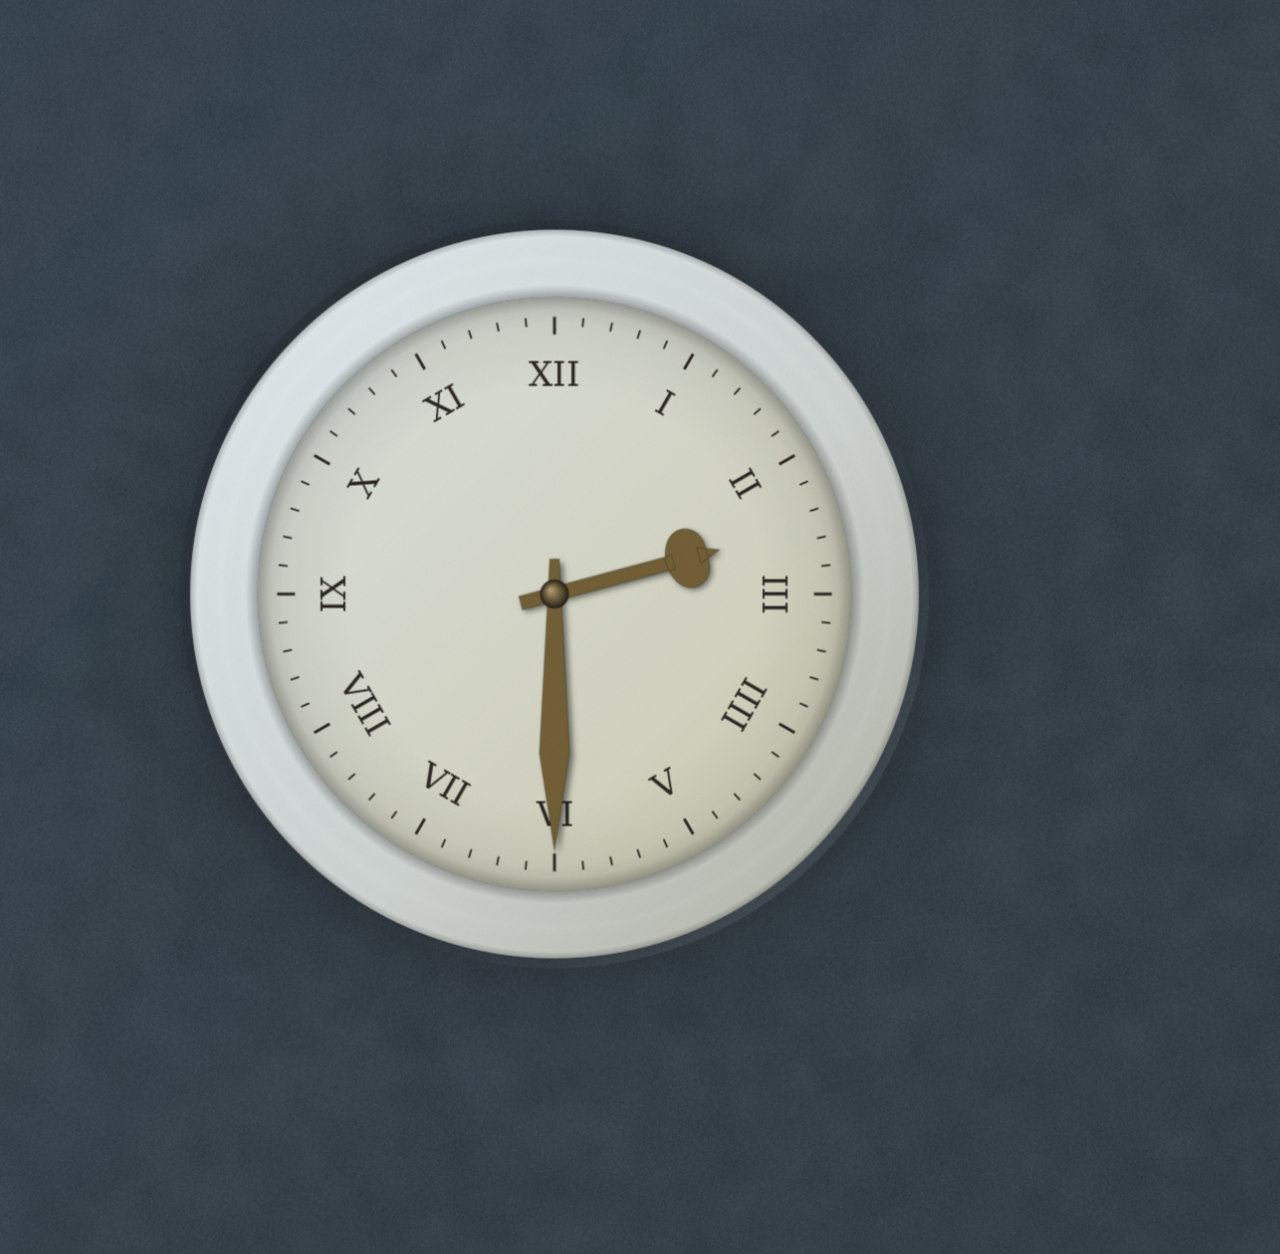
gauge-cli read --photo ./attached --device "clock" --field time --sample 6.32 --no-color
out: 2.30
